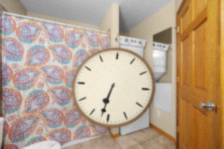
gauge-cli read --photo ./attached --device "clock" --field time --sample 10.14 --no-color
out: 6.32
